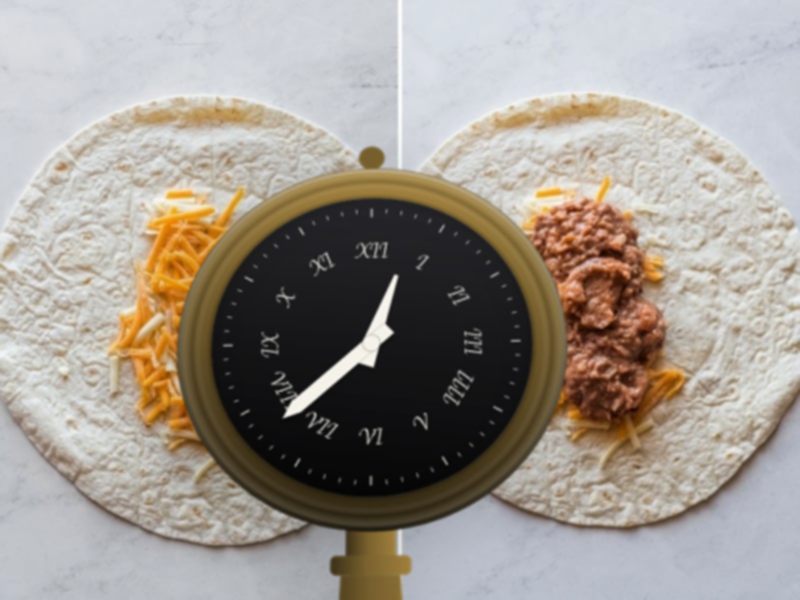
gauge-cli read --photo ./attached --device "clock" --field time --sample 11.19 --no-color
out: 12.38
